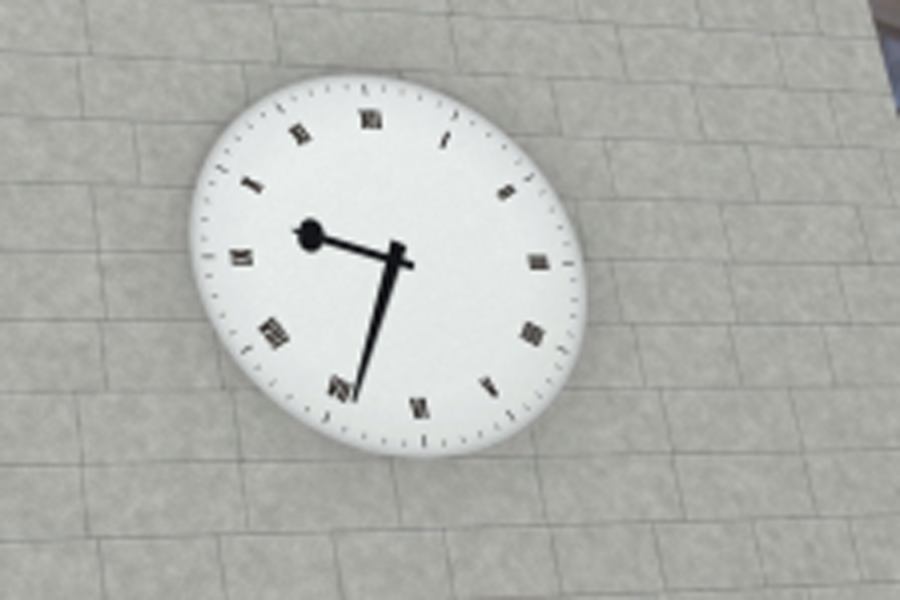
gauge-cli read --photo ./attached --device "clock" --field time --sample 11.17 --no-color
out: 9.34
